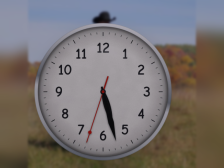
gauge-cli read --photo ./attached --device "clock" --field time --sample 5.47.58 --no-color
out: 5.27.33
